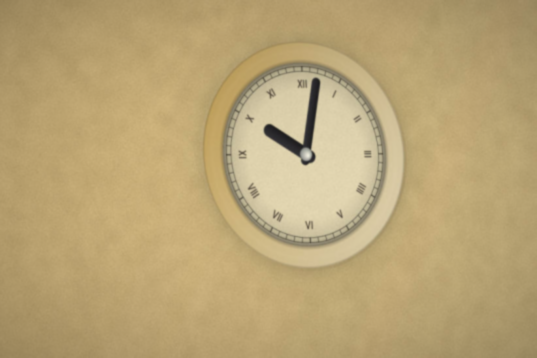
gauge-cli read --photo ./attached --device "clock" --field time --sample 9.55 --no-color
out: 10.02
